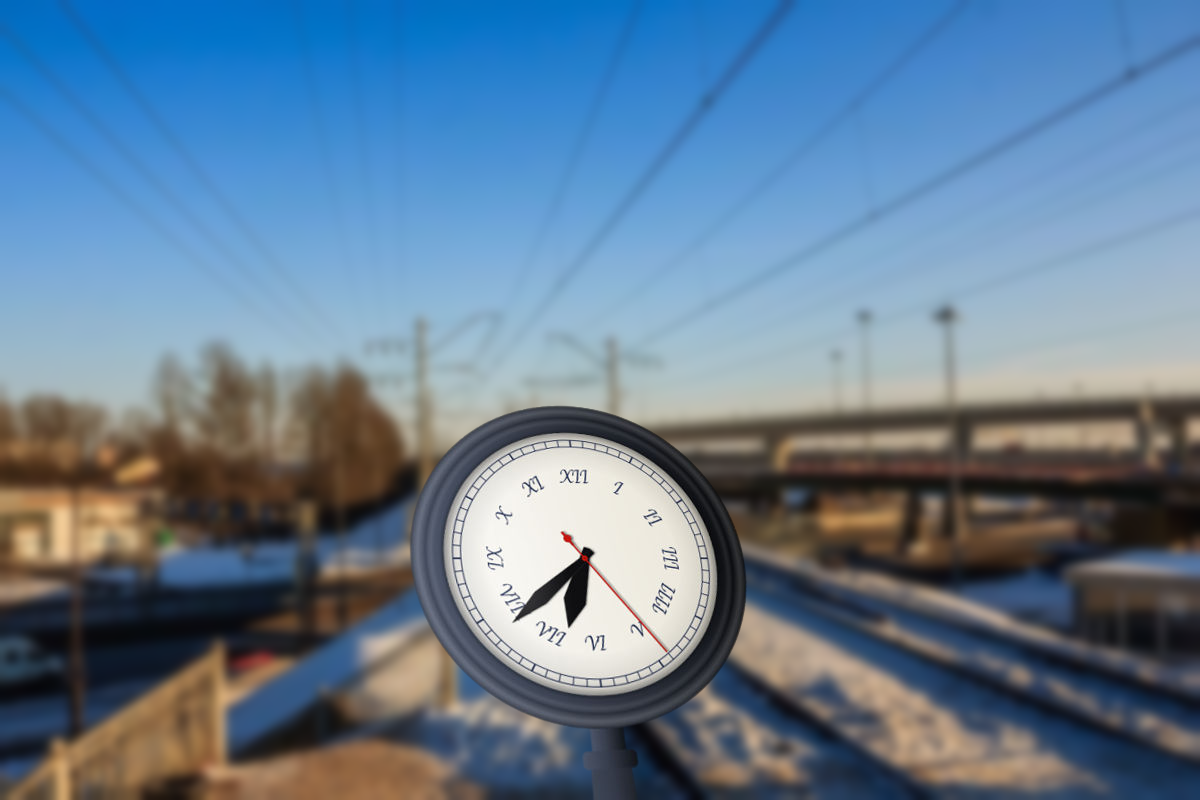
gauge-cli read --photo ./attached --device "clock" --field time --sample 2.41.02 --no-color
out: 6.38.24
